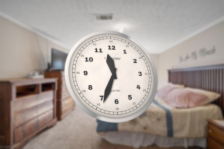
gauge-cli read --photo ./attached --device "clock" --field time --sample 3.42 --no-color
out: 11.34
